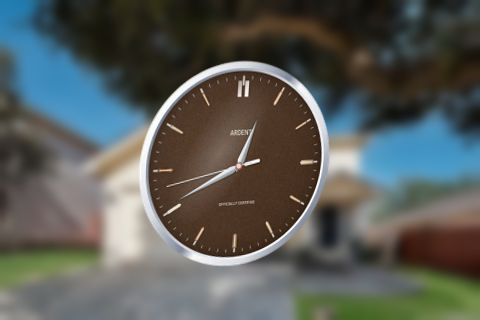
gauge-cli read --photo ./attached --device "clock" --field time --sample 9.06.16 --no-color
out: 12.40.43
